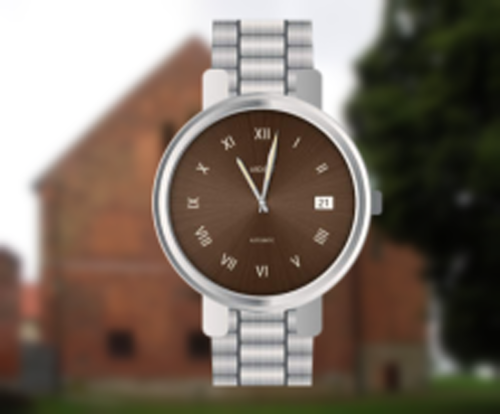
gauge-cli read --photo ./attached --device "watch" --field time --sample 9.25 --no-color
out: 11.02
